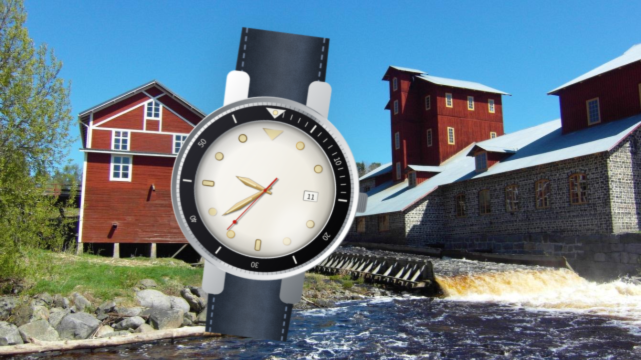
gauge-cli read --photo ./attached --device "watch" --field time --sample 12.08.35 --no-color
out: 9.38.36
